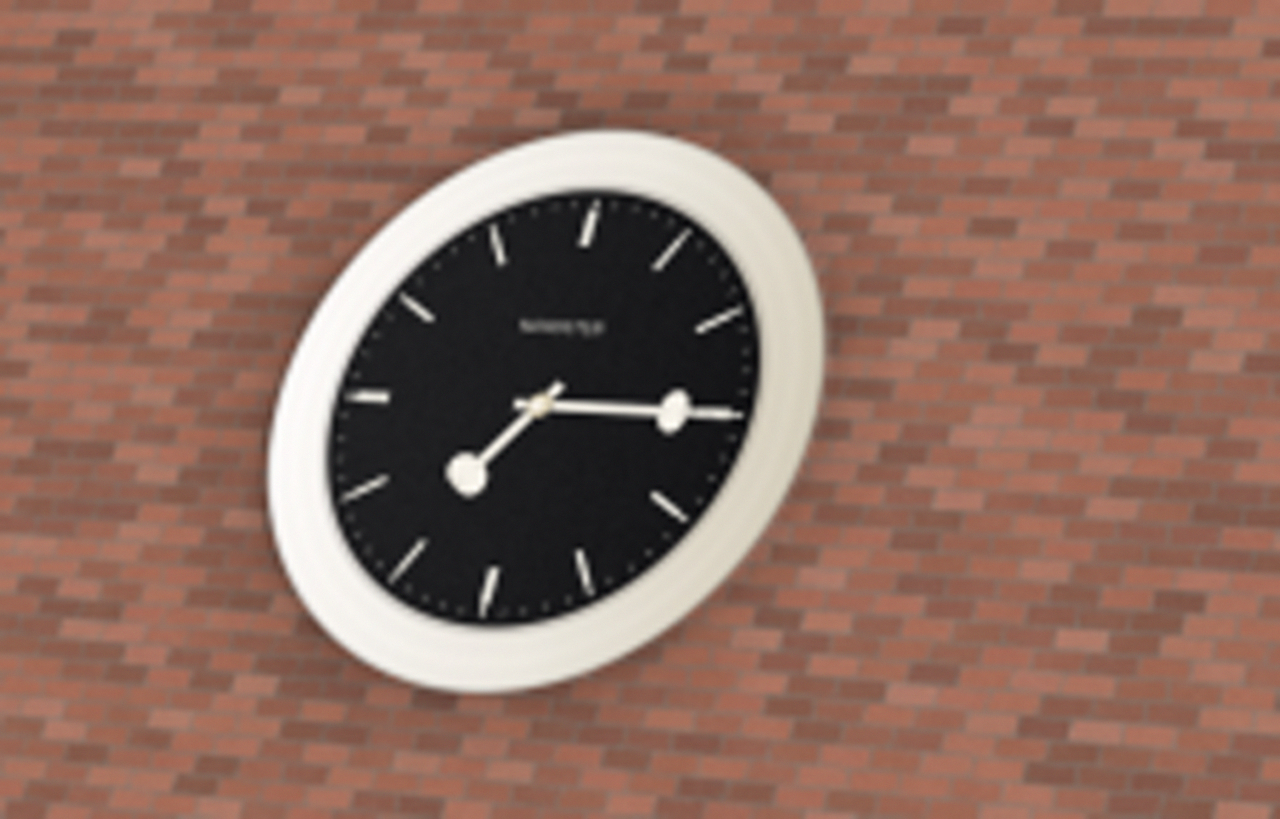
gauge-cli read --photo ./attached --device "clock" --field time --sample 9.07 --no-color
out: 7.15
